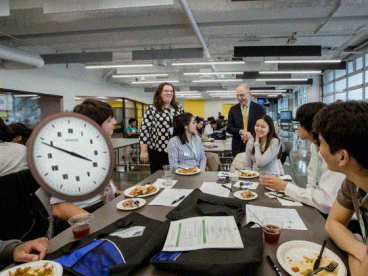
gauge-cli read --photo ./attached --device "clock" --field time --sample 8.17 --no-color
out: 3.49
